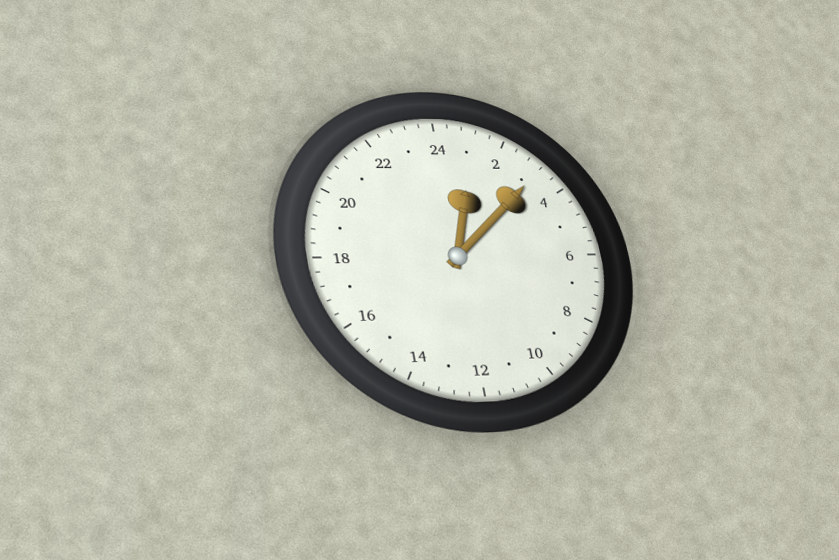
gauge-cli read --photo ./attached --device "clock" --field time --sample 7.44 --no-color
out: 1.08
